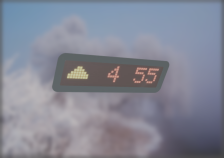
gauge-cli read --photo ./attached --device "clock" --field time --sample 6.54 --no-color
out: 4.55
